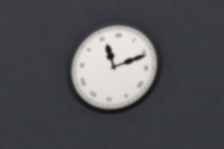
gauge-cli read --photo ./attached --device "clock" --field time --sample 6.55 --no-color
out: 11.11
